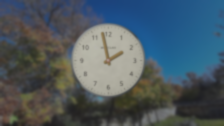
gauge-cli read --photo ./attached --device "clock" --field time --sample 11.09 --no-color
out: 1.58
